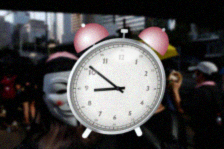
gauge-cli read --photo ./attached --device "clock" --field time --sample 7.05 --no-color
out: 8.51
